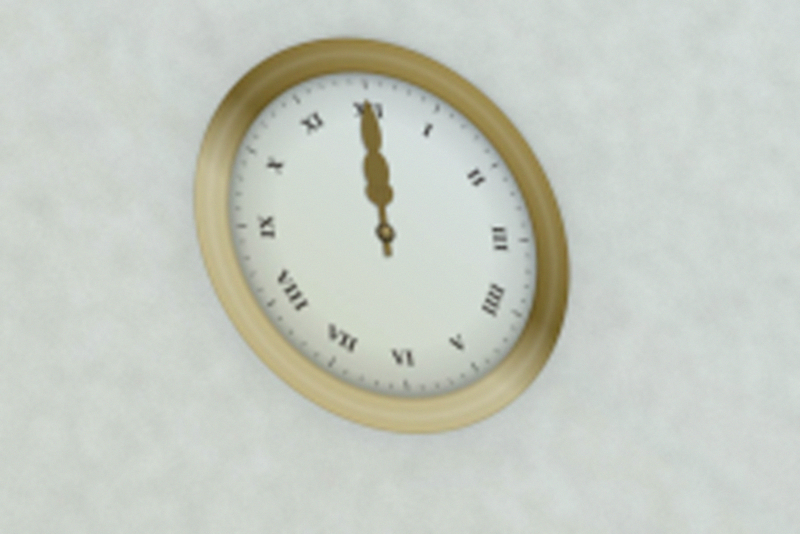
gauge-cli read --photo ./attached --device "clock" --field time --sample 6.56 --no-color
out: 12.00
